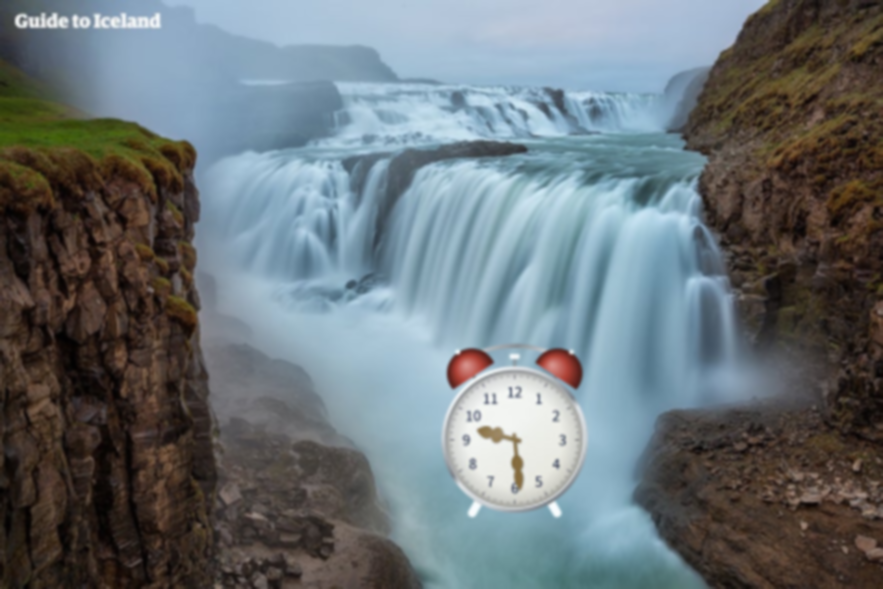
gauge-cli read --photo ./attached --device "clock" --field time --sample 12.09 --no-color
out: 9.29
